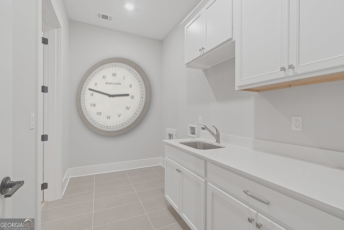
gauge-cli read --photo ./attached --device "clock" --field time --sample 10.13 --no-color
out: 2.47
